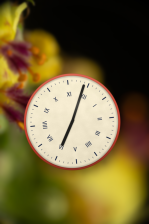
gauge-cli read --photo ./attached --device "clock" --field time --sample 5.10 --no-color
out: 5.59
